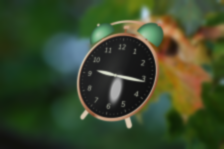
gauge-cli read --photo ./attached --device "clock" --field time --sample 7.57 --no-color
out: 9.16
